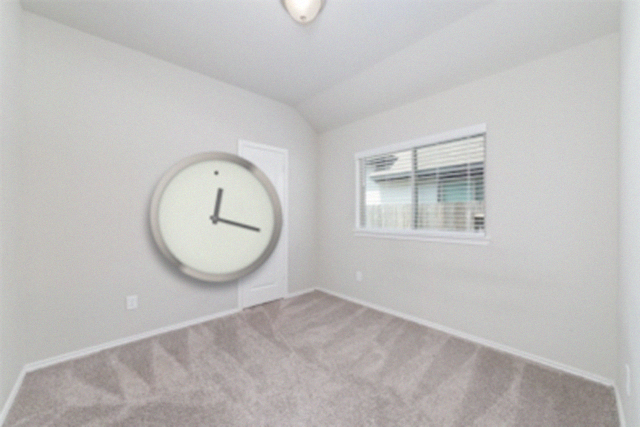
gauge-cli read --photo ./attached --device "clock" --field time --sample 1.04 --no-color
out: 12.17
